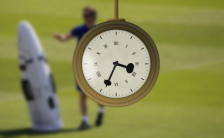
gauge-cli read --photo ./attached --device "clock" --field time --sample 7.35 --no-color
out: 3.34
